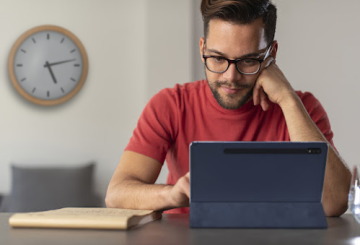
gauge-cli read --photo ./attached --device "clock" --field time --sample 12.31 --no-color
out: 5.13
